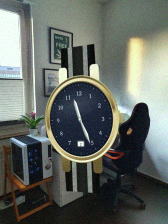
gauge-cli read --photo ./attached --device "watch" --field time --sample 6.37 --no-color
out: 11.26
